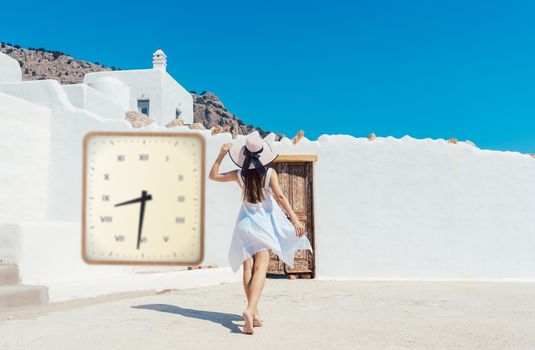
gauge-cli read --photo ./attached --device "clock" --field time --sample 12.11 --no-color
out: 8.31
